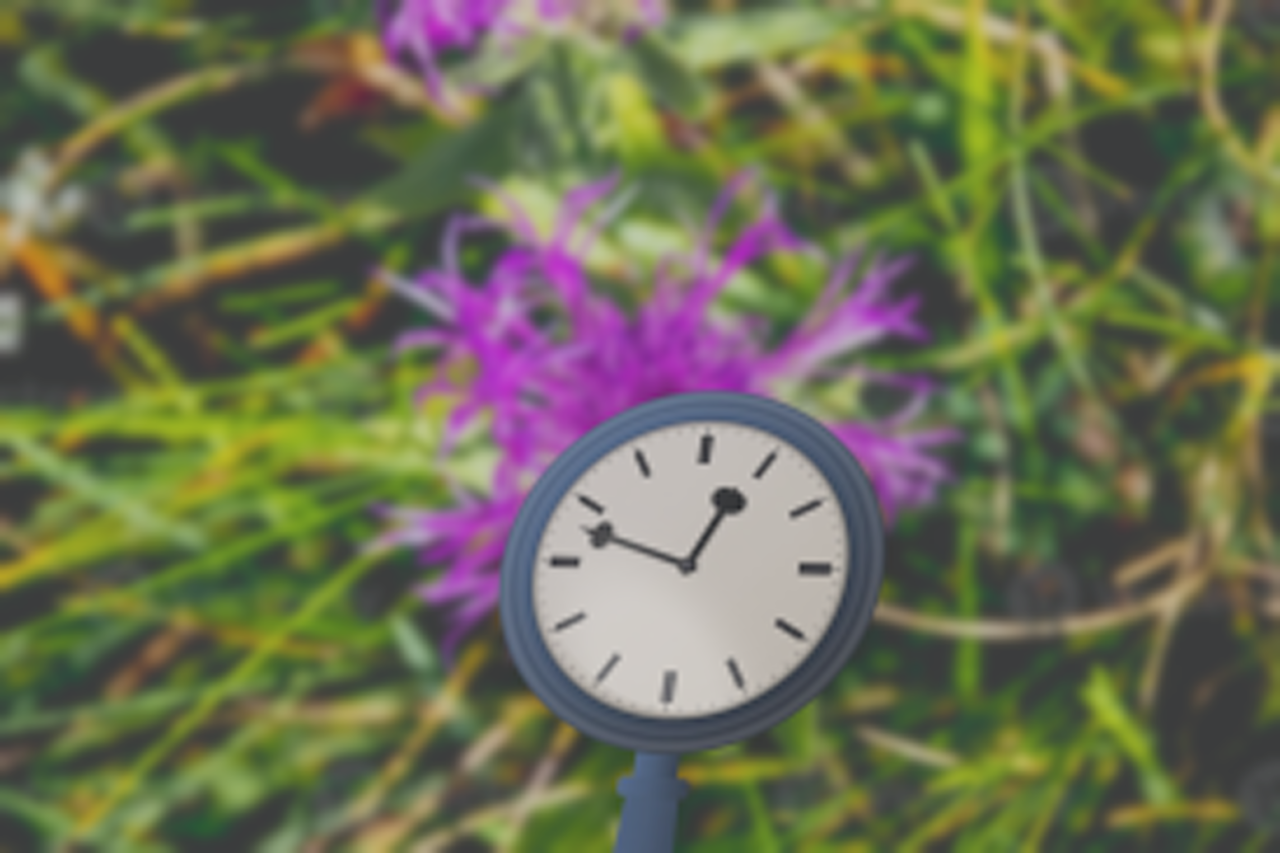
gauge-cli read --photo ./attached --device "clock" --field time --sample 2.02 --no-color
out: 12.48
